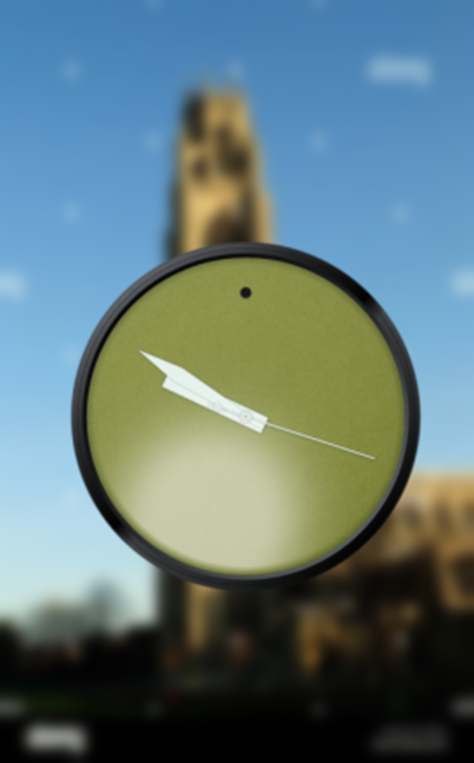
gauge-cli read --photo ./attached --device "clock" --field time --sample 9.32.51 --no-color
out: 9.50.18
